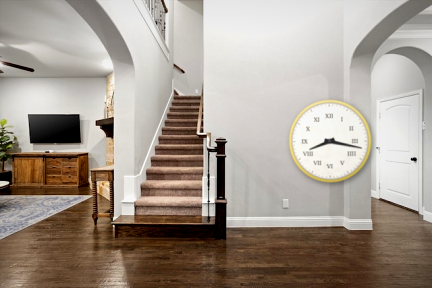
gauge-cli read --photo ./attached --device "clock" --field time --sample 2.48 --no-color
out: 8.17
